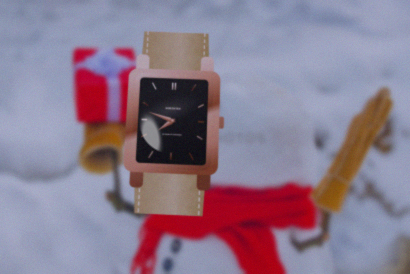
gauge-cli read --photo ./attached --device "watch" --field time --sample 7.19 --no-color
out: 7.48
